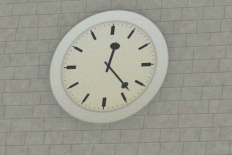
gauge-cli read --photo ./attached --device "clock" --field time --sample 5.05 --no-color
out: 12.23
